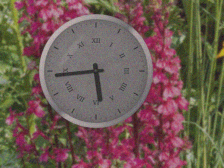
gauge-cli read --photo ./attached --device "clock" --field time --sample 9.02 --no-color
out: 5.44
